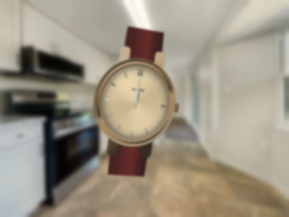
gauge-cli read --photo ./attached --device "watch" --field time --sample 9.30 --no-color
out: 12.00
